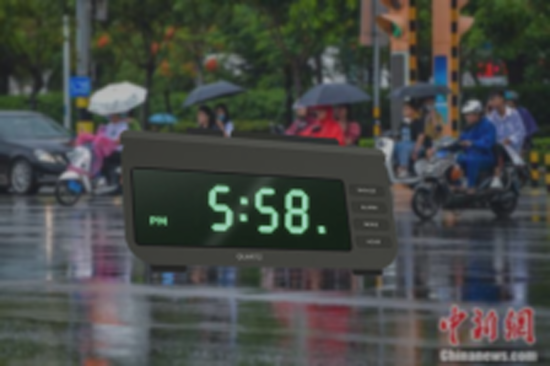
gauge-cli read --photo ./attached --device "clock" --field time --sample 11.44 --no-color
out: 5.58
